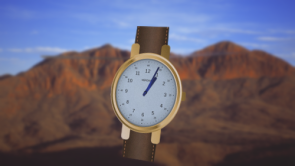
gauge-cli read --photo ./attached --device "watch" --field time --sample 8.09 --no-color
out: 1.04
